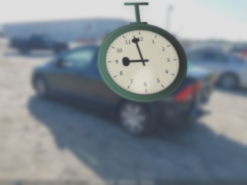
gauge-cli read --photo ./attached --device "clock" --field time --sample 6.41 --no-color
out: 8.58
